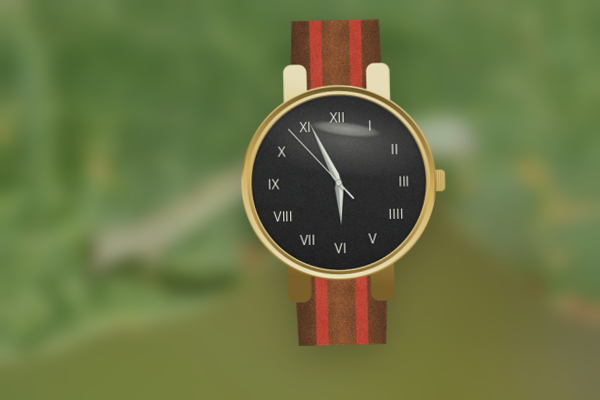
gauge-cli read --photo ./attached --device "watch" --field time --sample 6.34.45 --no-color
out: 5.55.53
